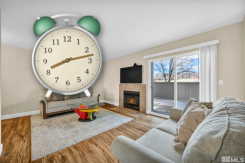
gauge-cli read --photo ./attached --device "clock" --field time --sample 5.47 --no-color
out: 8.13
